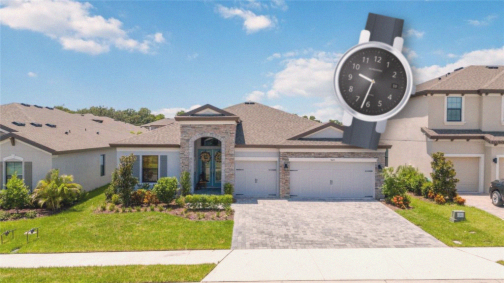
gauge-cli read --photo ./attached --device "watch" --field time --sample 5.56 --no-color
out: 9.32
